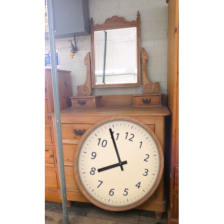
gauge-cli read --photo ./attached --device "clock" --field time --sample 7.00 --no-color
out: 7.54
